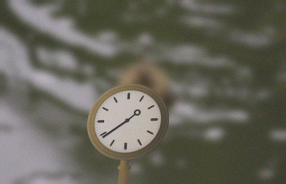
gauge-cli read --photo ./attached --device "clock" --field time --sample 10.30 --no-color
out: 1.39
